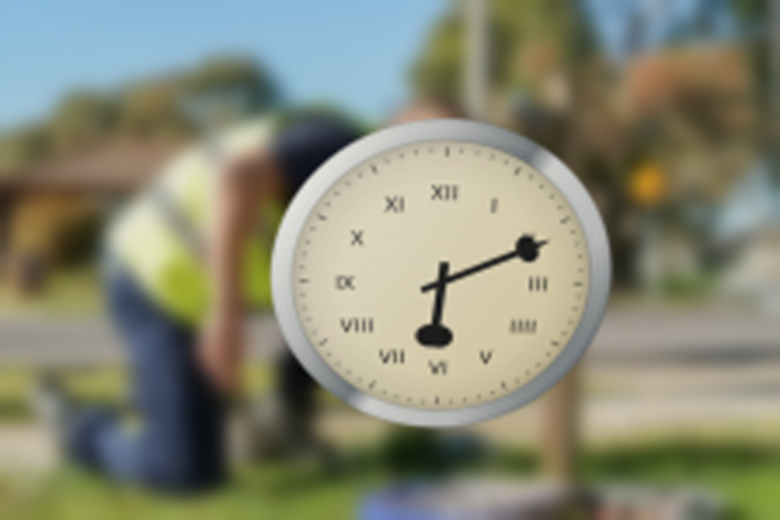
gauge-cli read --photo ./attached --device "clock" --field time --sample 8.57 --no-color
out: 6.11
